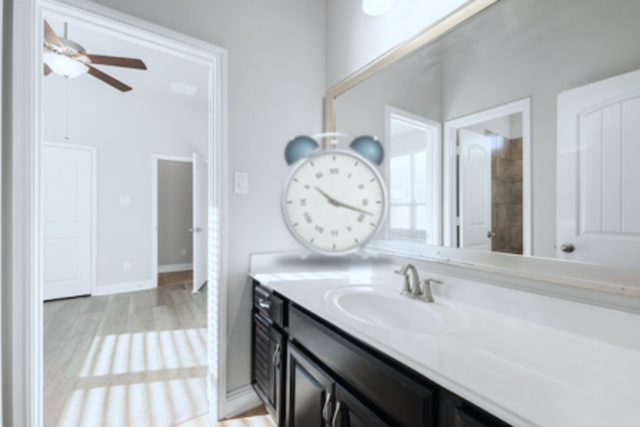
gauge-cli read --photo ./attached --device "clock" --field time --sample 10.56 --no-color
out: 10.18
